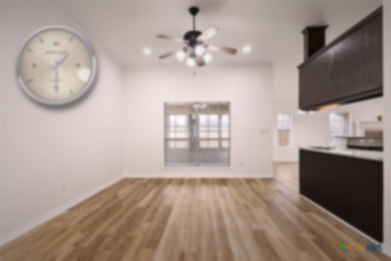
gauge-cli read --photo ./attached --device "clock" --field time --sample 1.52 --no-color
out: 1.30
